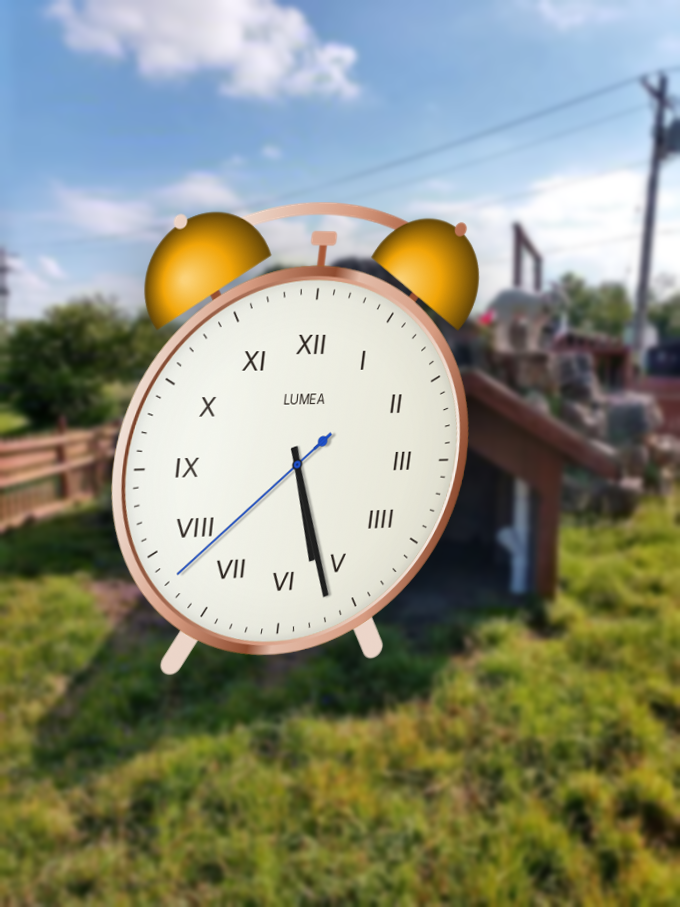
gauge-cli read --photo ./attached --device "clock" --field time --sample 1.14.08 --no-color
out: 5.26.38
